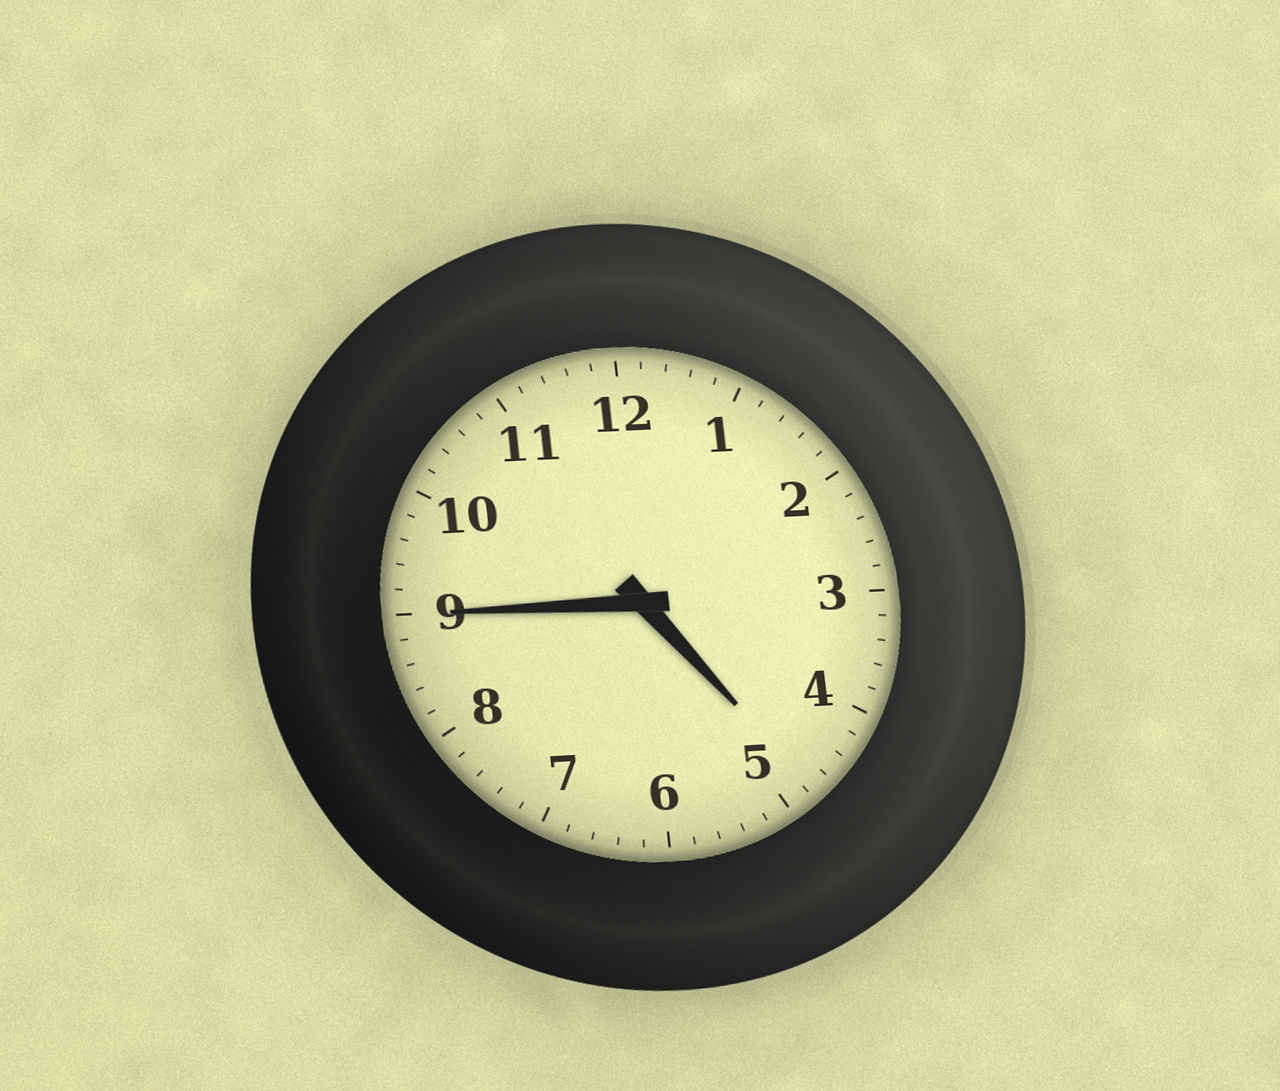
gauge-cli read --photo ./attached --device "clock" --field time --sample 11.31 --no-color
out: 4.45
